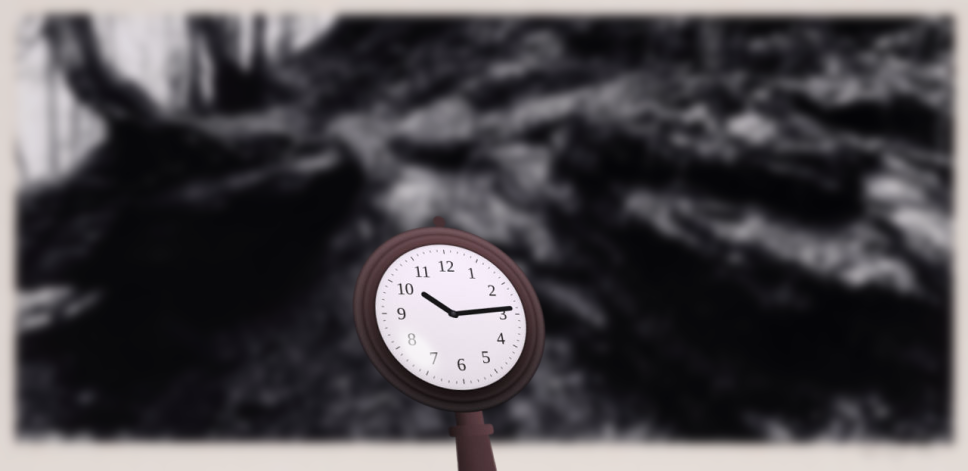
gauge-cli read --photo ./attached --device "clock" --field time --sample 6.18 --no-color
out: 10.14
